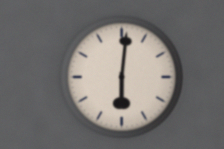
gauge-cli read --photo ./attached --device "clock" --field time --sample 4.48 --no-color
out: 6.01
